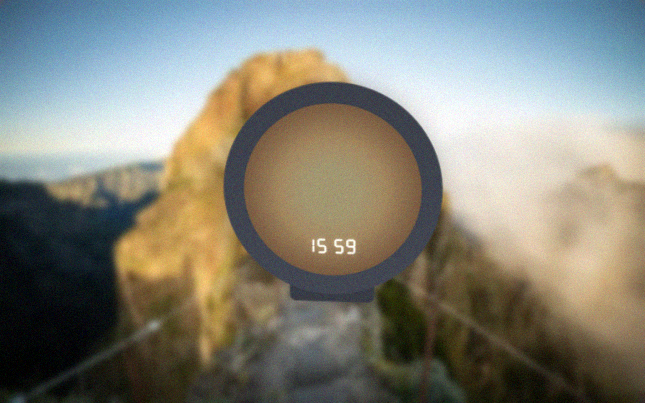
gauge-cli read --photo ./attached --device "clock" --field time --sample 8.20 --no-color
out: 15.59
